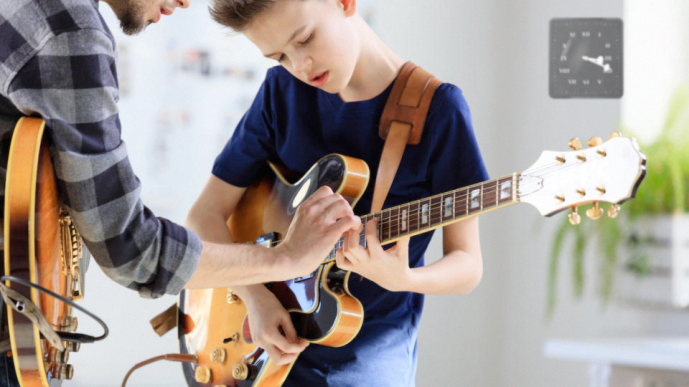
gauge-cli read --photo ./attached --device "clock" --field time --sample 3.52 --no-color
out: 3.19
